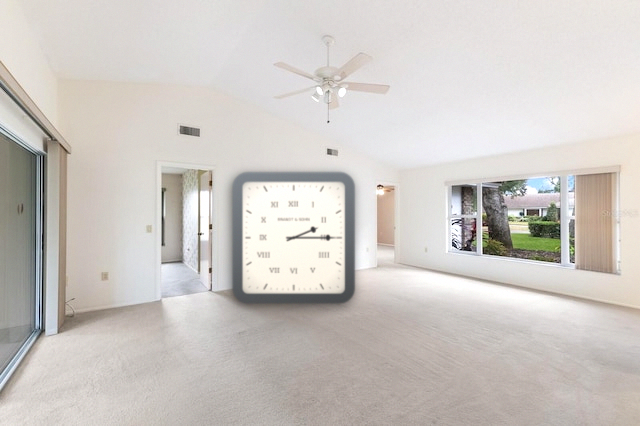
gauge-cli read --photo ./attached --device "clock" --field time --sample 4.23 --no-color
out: 2.15
